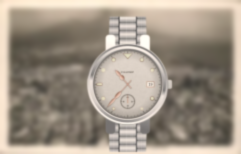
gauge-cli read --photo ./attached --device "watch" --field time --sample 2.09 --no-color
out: 10.37
